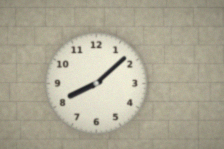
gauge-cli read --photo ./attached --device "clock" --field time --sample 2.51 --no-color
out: 8.08
